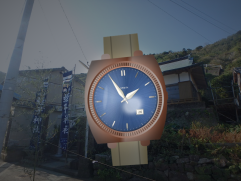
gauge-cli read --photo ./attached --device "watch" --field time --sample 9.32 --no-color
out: 1.55
